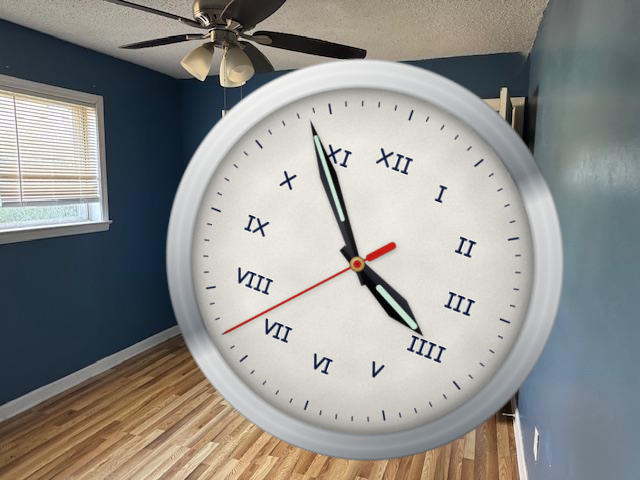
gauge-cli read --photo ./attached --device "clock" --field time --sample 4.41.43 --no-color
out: 3.53.37
